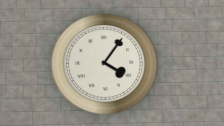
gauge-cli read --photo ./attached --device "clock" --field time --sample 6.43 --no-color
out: 4.06
